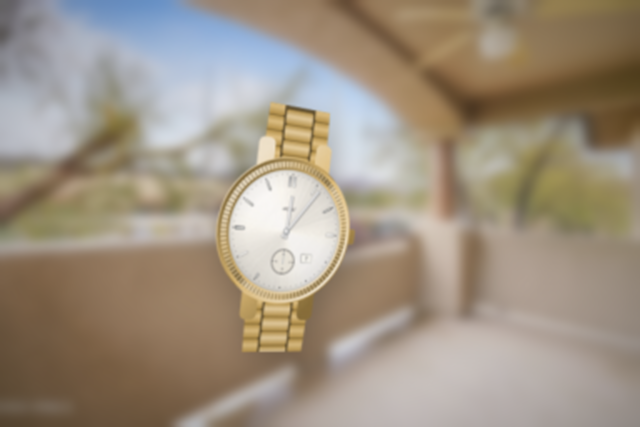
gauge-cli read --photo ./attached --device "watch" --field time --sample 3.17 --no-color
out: 12.06
